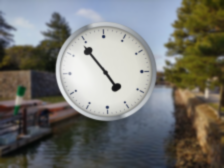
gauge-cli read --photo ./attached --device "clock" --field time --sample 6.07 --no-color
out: 4.54
